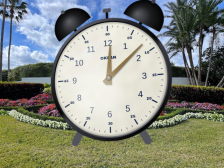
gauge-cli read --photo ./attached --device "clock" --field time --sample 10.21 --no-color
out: 12.08
